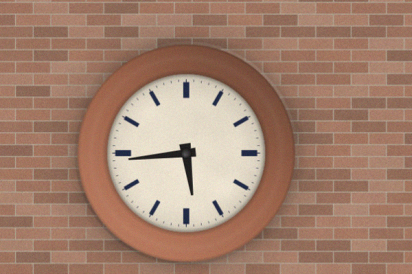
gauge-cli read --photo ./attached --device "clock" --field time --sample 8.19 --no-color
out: 5.44
